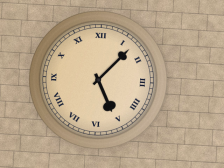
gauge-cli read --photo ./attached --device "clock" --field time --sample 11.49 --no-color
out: 5.07
